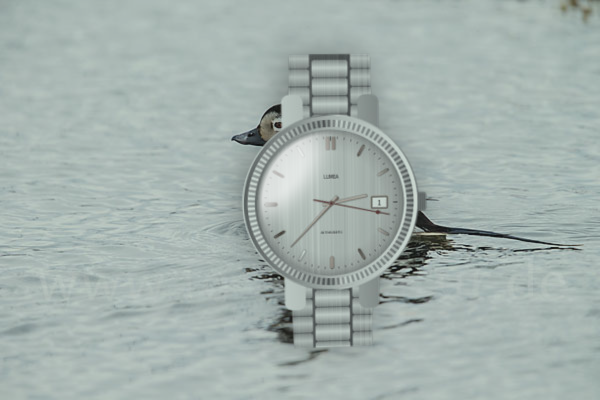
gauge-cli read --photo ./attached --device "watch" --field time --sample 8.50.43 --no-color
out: 2.37.17
